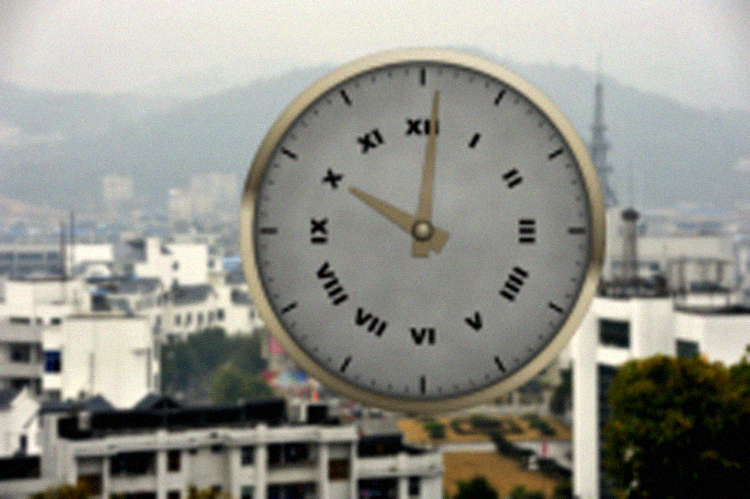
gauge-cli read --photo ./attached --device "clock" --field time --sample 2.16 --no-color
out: 10.01
